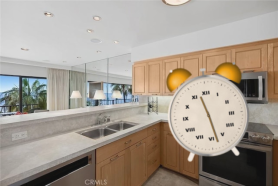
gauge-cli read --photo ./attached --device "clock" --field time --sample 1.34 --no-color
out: 11.28
